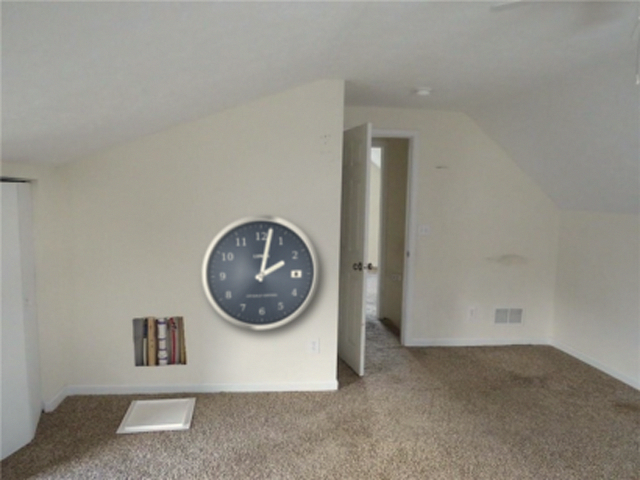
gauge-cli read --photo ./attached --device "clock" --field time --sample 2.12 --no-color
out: 2.02
